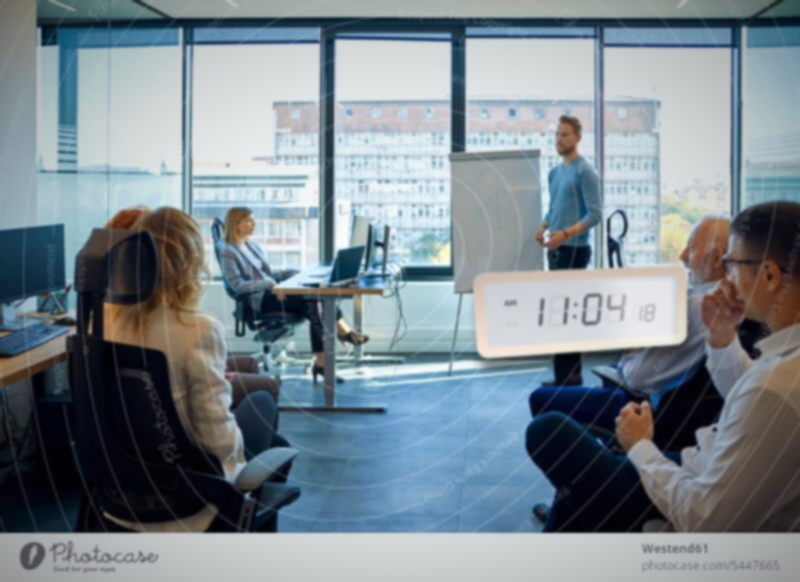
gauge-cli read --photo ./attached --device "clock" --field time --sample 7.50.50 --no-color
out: 11.04.18
